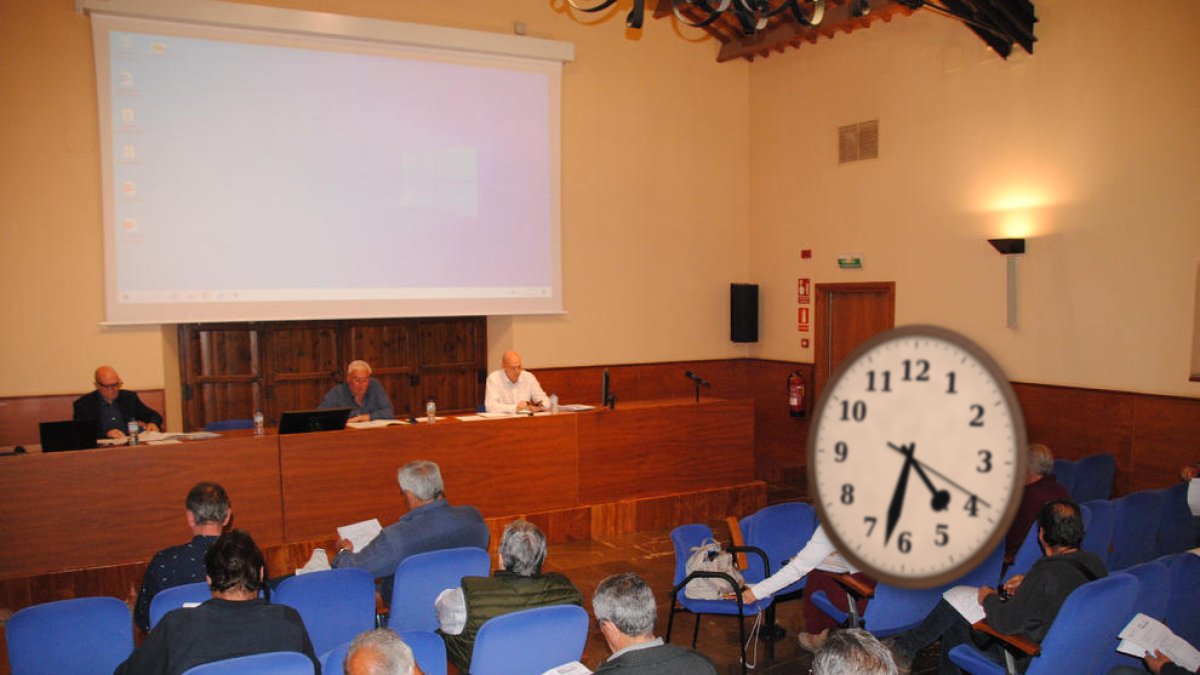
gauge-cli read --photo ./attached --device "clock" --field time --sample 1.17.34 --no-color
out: 4.32.19
